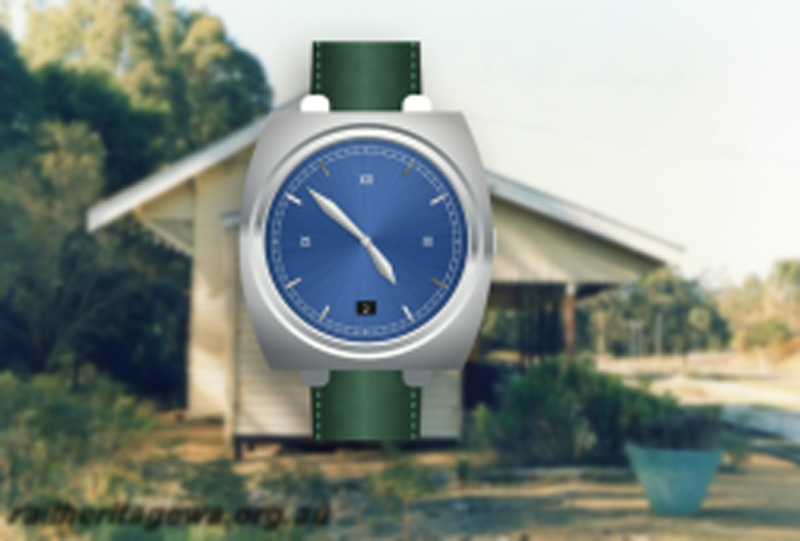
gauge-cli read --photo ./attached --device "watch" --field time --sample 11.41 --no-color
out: 4.52
